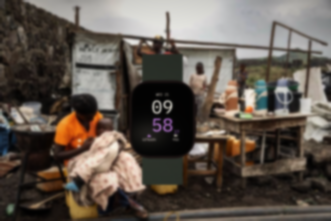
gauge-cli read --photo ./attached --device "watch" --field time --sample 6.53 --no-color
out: 9.58
